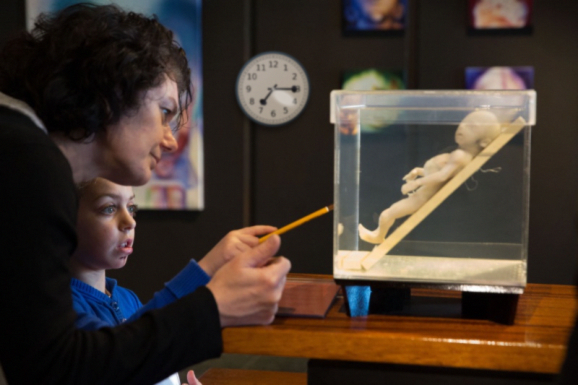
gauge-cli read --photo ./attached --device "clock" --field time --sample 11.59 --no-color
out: 7.15
